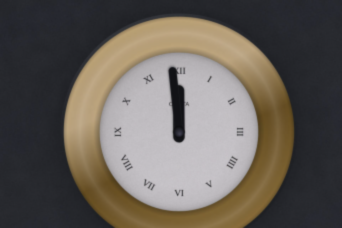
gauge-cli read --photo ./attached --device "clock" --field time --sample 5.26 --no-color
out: 11.59
